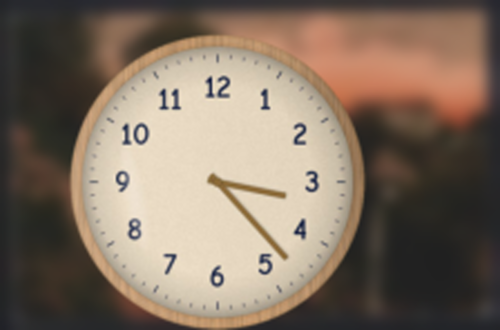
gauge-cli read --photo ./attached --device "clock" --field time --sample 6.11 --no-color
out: 3.23
